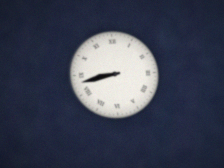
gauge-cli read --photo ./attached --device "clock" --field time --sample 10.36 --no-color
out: 8.43
